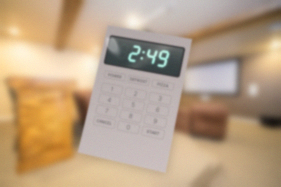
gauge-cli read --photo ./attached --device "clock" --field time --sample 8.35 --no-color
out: 2.49
